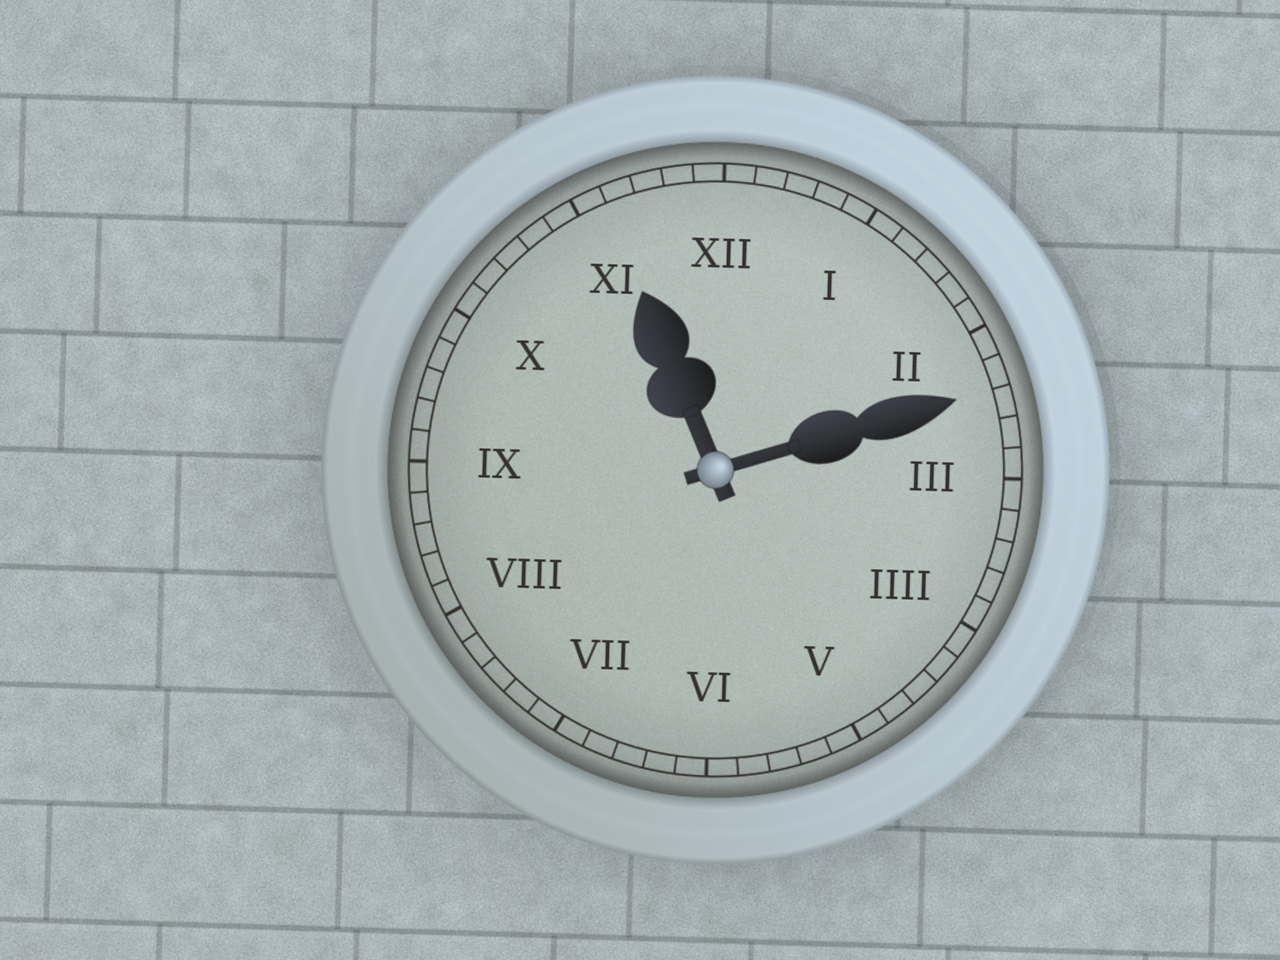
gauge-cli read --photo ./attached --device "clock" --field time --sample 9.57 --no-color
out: 11.12
